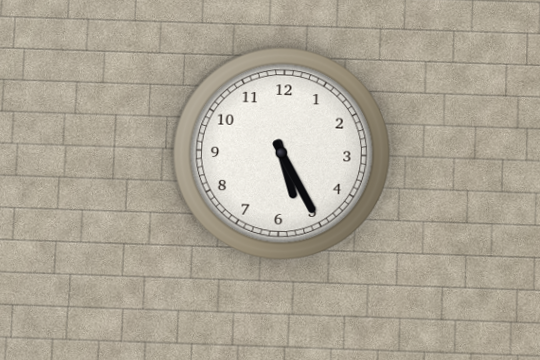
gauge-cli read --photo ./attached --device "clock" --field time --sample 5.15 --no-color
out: 5.25
